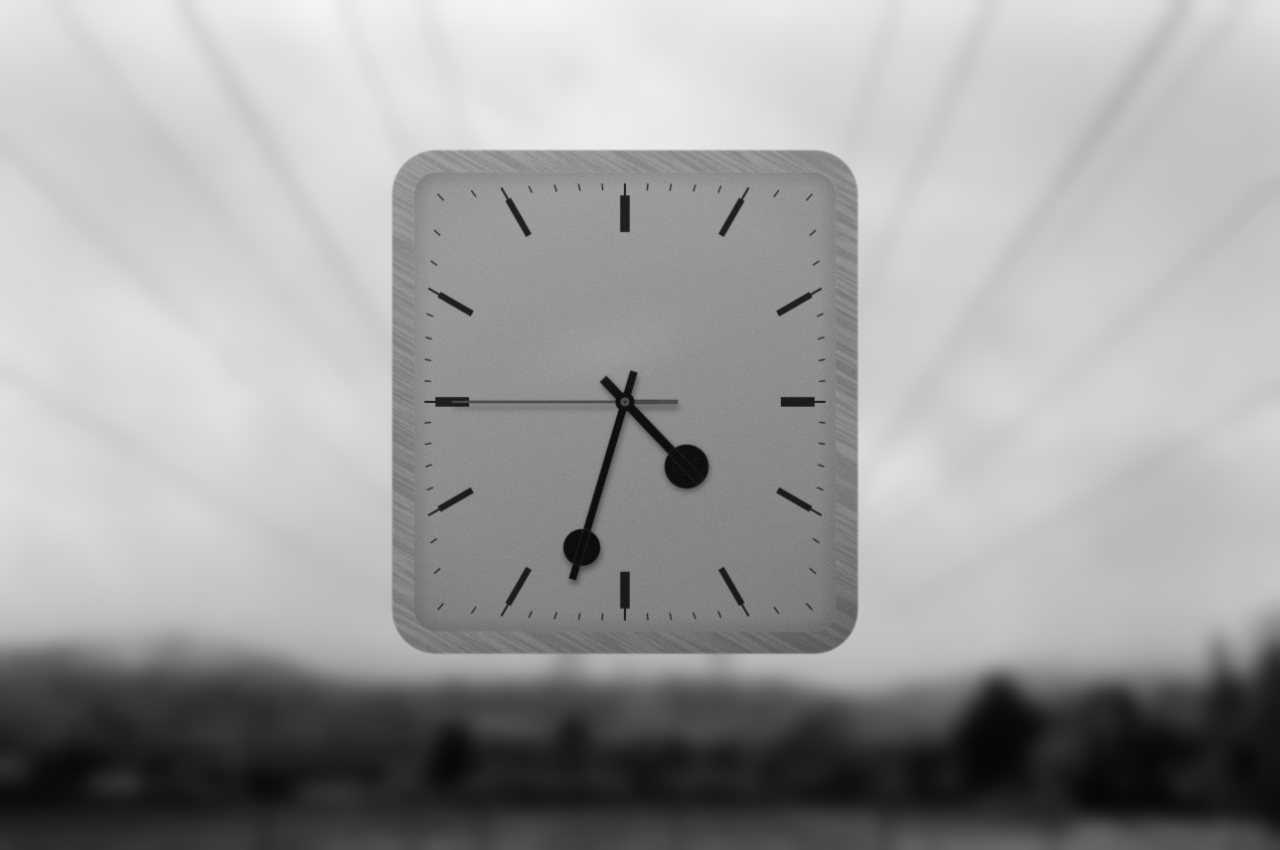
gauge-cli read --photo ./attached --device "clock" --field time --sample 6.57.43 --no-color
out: 4.32.45
